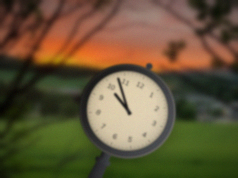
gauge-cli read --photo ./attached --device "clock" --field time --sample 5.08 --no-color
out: 9.53
